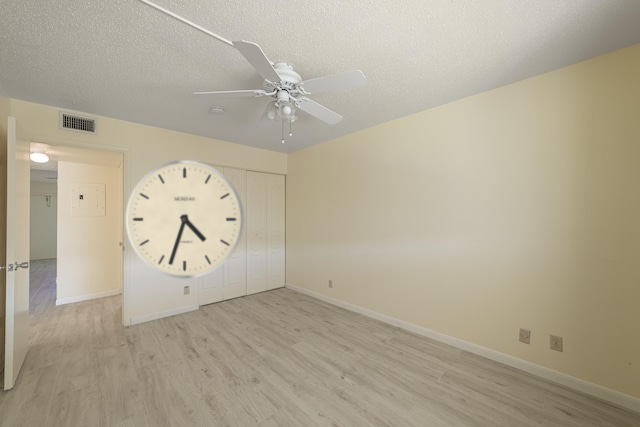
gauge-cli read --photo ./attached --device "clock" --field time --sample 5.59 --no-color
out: 4.33
